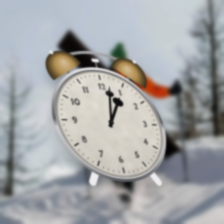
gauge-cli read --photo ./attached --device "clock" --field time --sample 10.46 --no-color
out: 1.02
